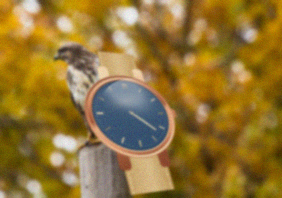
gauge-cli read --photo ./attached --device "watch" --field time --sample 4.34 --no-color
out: 4.22
